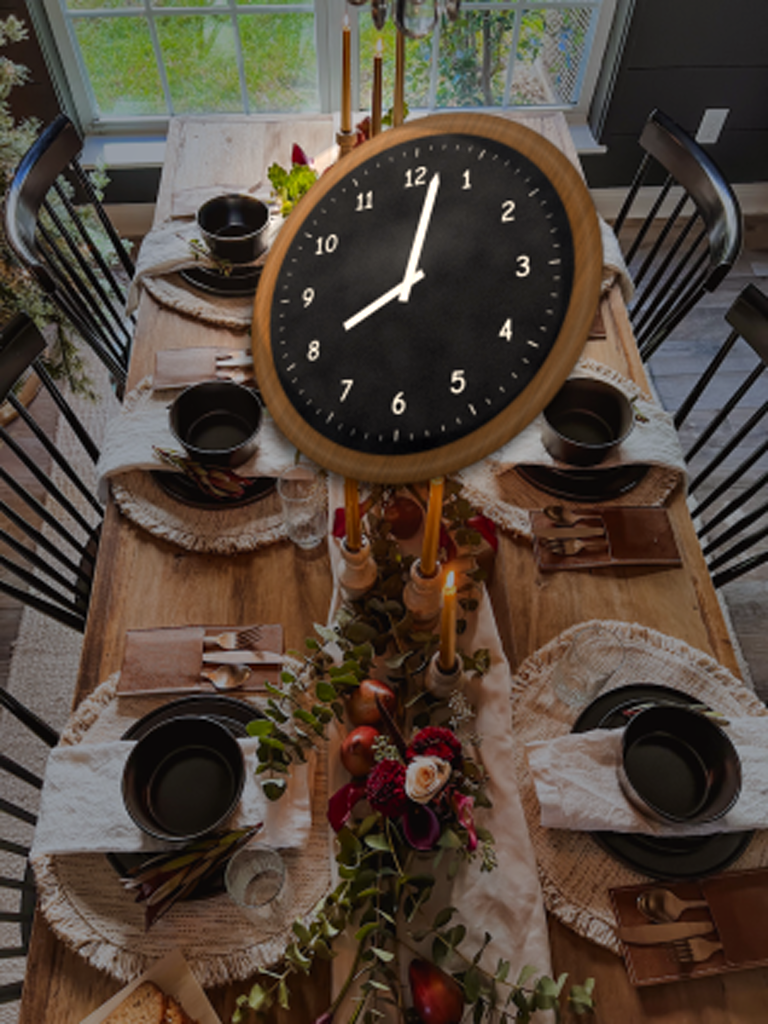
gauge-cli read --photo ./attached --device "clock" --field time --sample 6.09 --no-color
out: 8.02
